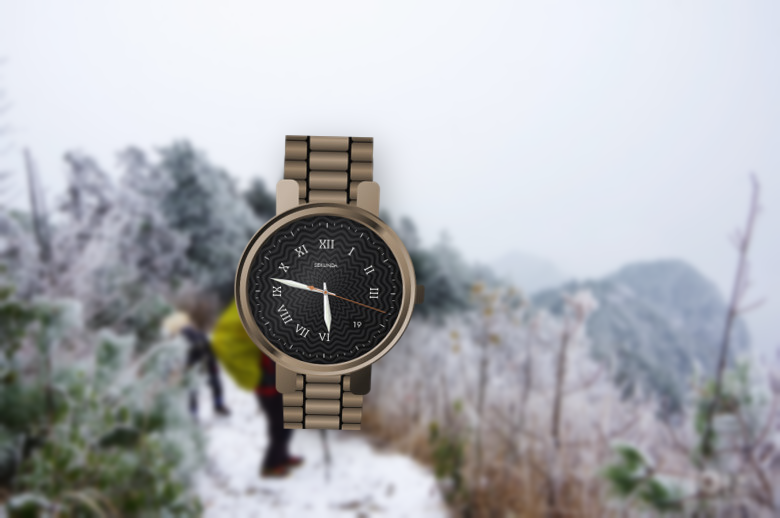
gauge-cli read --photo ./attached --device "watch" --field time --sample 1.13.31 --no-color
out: 5.47.18
